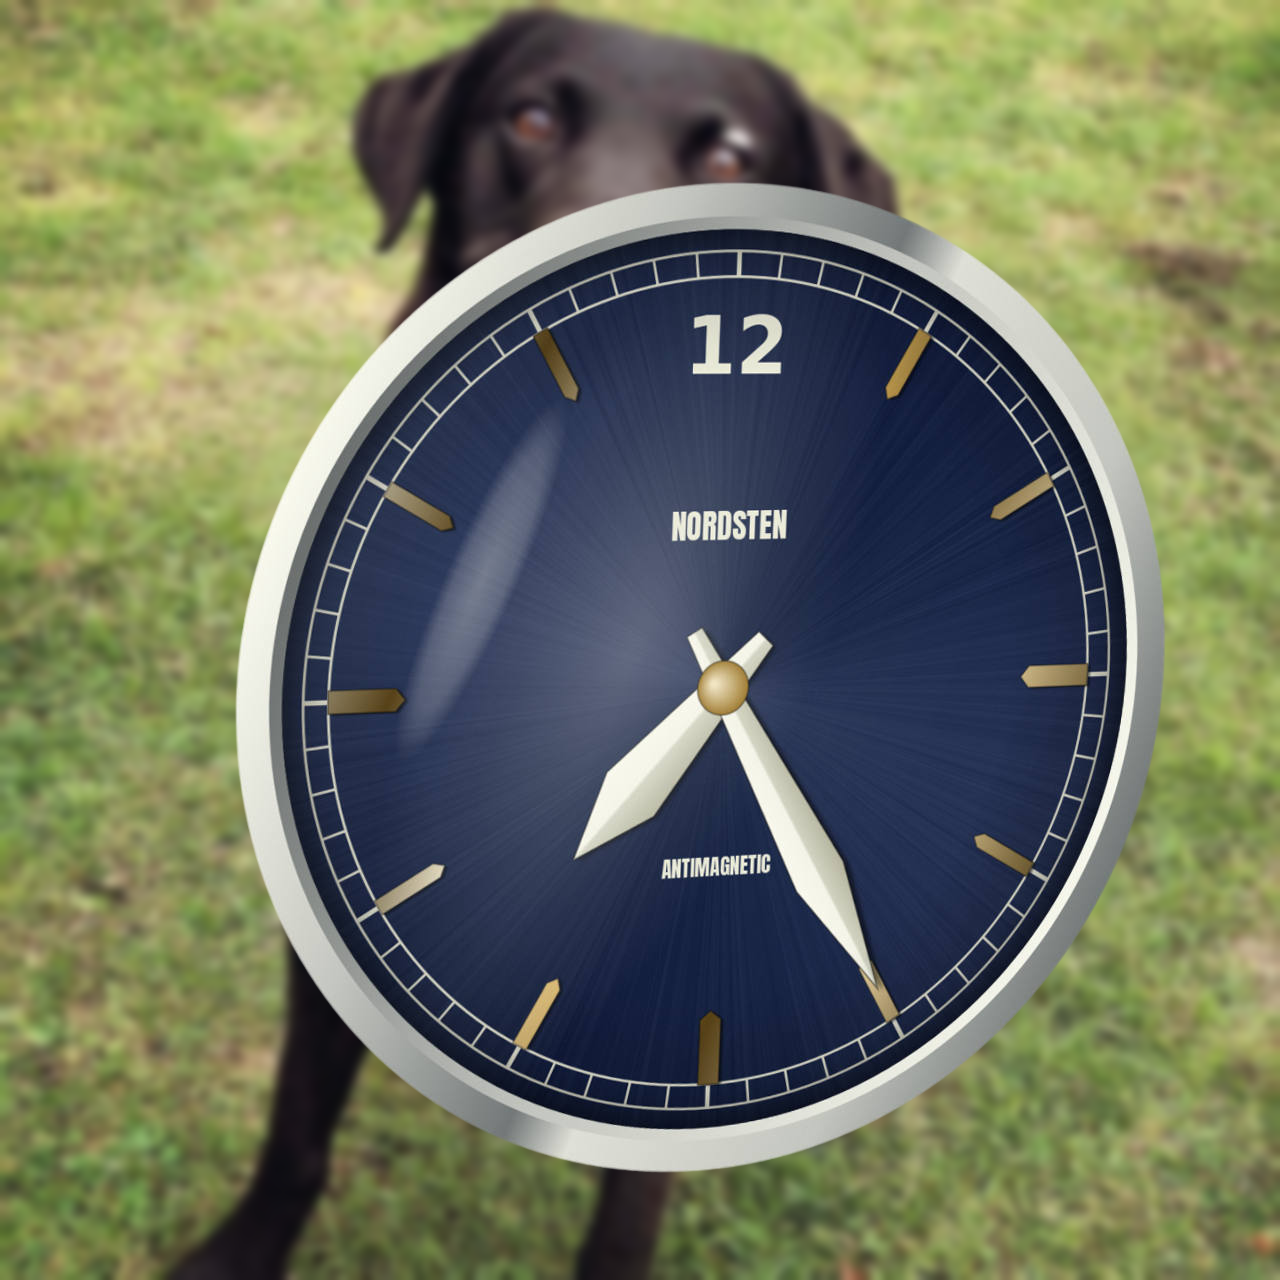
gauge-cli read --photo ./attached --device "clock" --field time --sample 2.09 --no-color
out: 7.25
